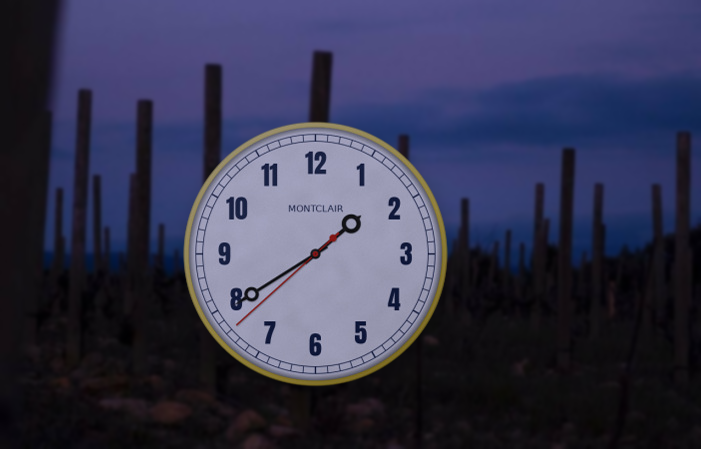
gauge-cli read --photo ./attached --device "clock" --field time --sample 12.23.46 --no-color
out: 1.39.38
